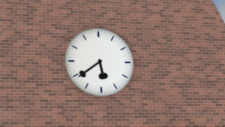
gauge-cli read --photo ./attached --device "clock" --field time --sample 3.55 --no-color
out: 5.39
